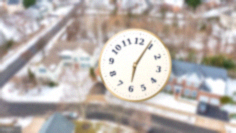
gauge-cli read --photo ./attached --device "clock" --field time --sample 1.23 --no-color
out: 6.04
